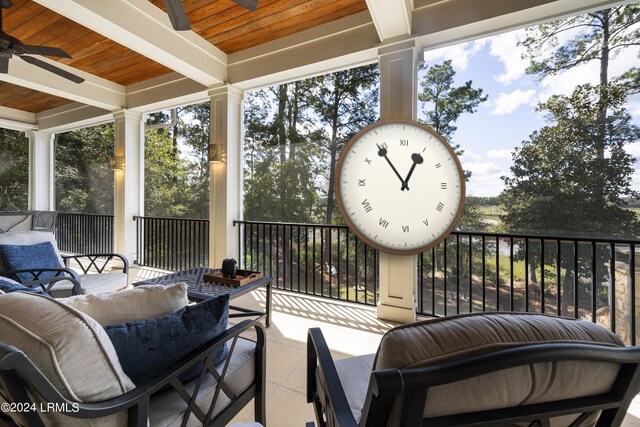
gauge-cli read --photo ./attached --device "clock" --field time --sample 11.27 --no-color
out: 12.54
